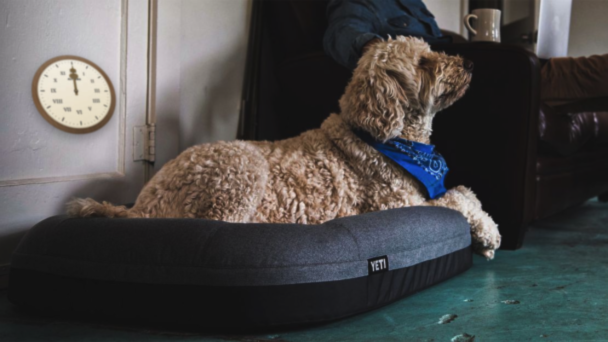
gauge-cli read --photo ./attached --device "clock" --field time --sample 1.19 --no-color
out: 12.00
